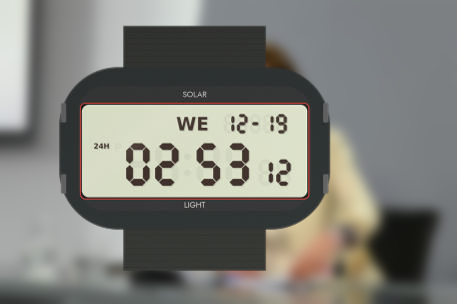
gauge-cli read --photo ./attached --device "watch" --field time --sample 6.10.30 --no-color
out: 2.53.12
